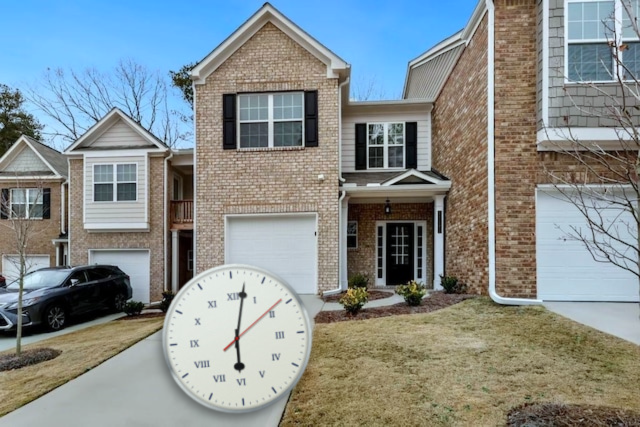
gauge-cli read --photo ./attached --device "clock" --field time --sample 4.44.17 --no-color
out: 6.02.09
